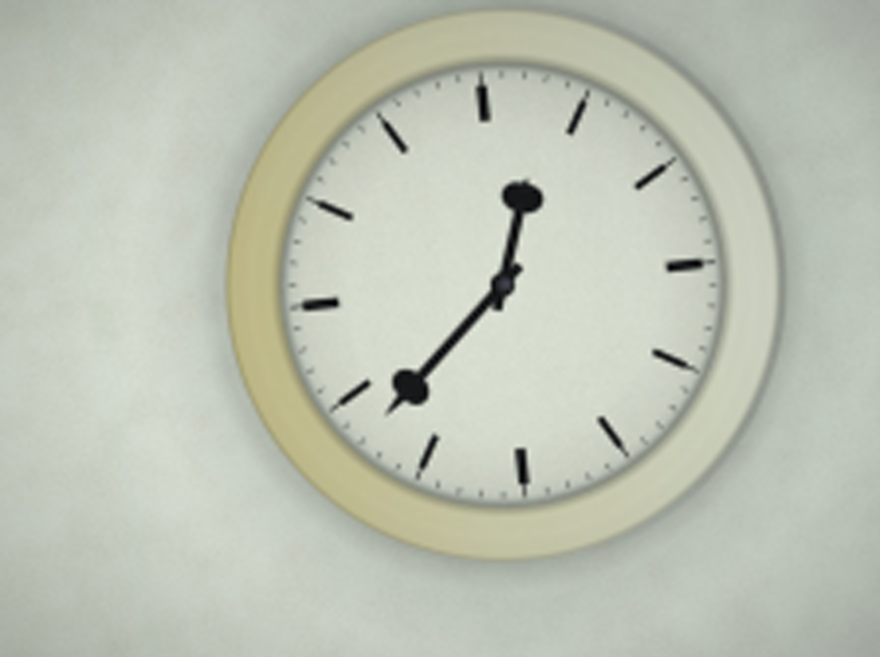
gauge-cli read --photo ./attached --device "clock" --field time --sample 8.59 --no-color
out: 12.38
